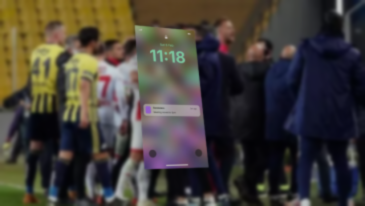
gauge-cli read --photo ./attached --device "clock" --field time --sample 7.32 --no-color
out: 11.18
